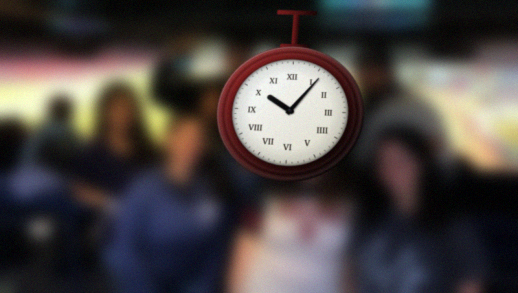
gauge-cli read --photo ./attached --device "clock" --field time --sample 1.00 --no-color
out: 10.06
